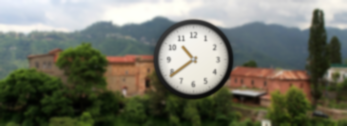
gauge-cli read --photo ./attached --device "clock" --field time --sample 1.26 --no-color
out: 10.39
